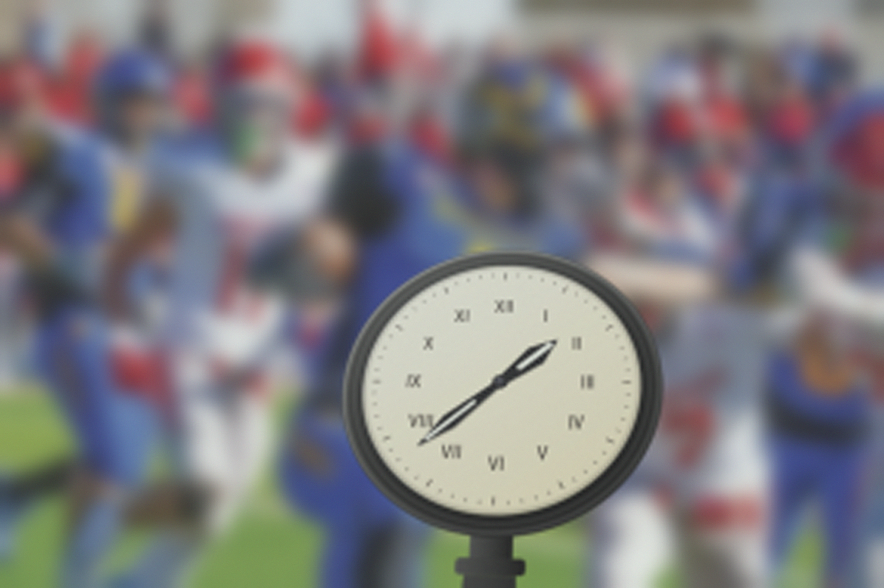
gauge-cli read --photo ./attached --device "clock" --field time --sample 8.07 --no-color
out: 1.38
